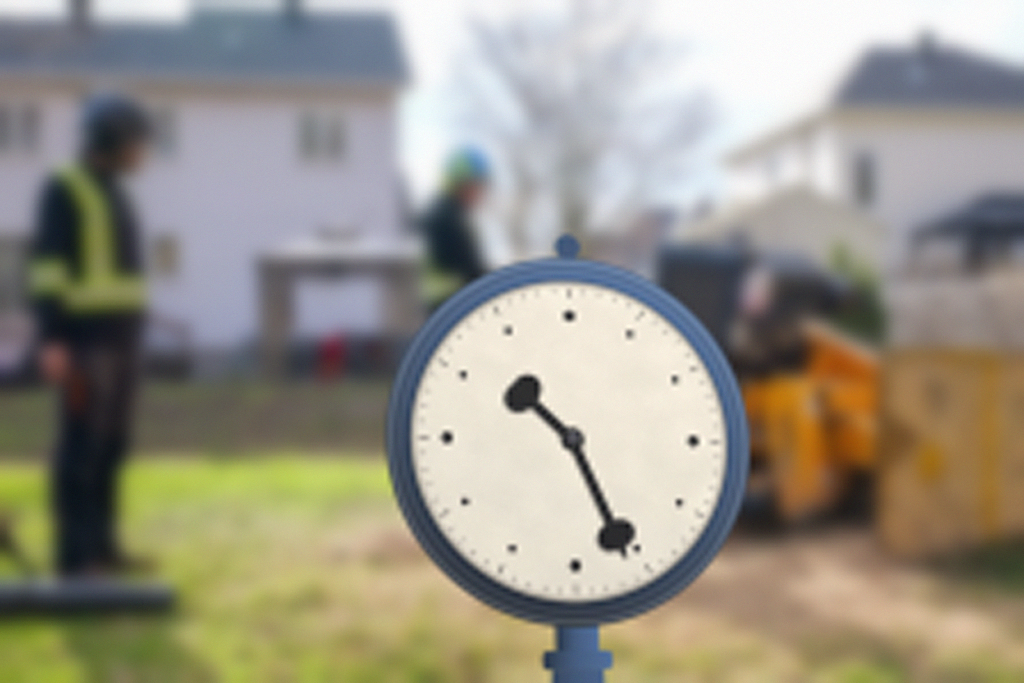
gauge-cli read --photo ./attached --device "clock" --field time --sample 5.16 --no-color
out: 10.26
